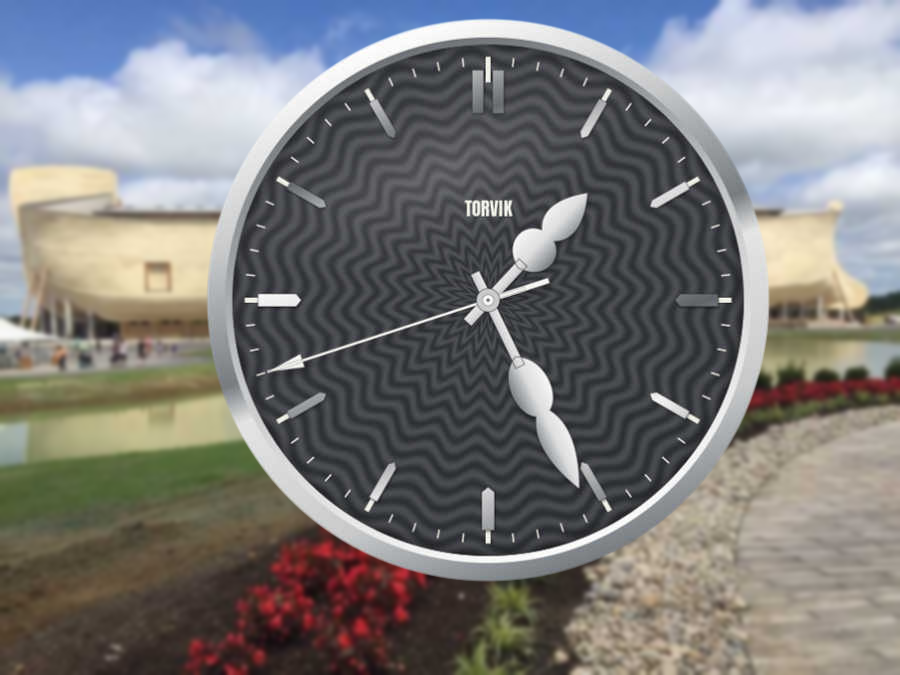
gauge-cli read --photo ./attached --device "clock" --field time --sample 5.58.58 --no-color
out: 1.25.42
